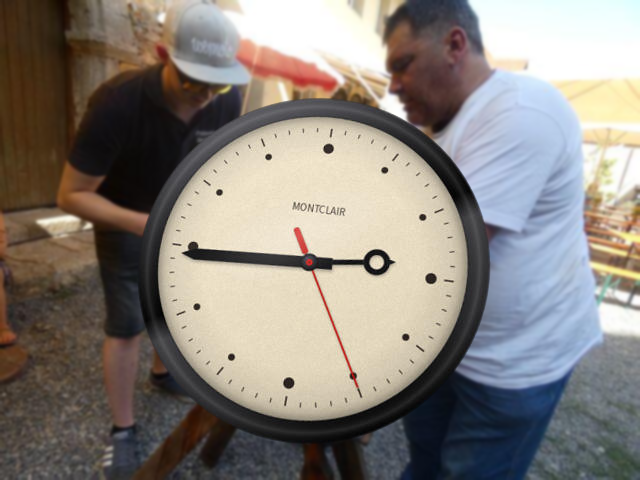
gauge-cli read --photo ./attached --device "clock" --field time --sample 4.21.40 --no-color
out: 2.44.25
